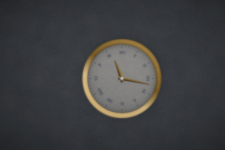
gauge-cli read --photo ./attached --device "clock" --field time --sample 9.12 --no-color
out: 11.17
